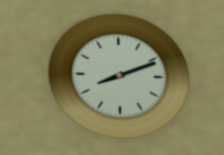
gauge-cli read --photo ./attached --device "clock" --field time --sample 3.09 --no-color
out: 8.11
